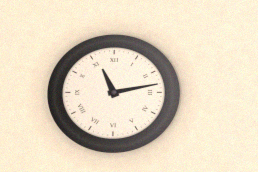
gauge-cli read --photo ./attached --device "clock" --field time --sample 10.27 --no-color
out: 11.13
